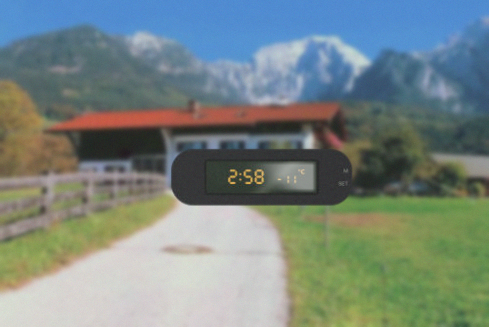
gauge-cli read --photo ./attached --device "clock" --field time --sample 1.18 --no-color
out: 2.58
